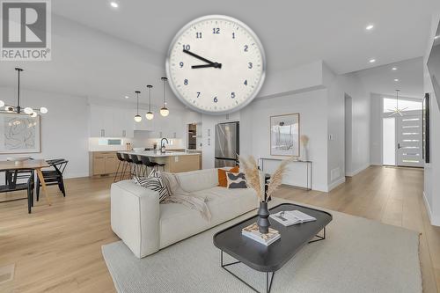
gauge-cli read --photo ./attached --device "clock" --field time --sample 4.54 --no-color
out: 8.49
